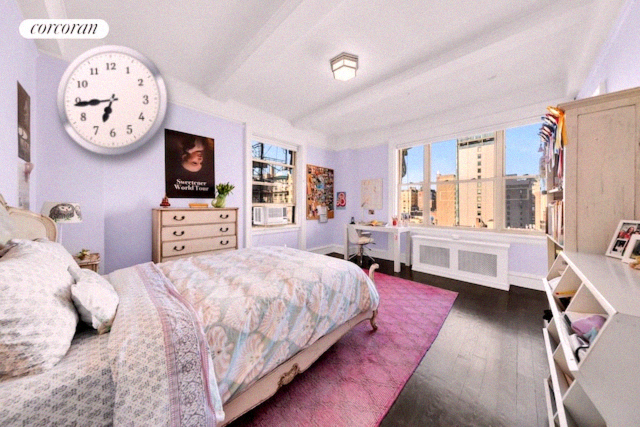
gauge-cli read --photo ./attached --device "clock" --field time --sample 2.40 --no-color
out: 6.44
